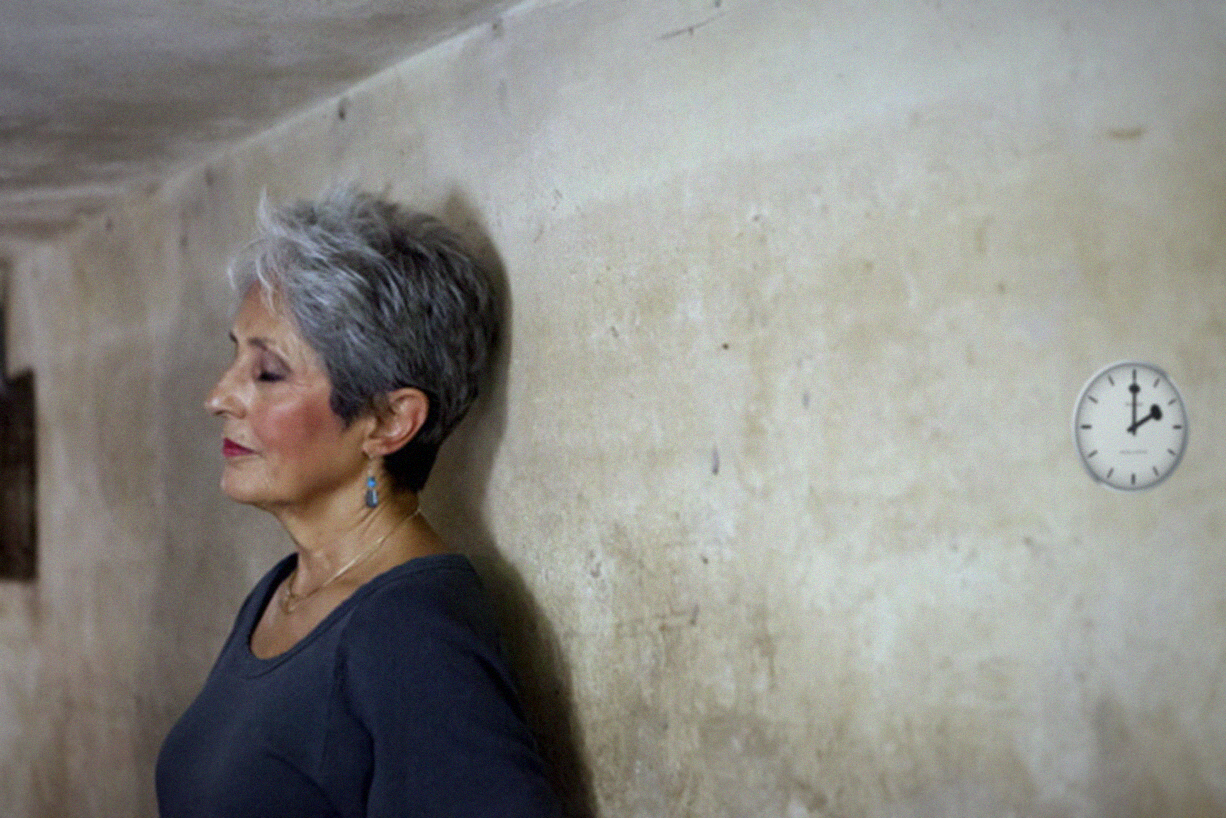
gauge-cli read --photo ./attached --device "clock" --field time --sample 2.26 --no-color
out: 2.00
